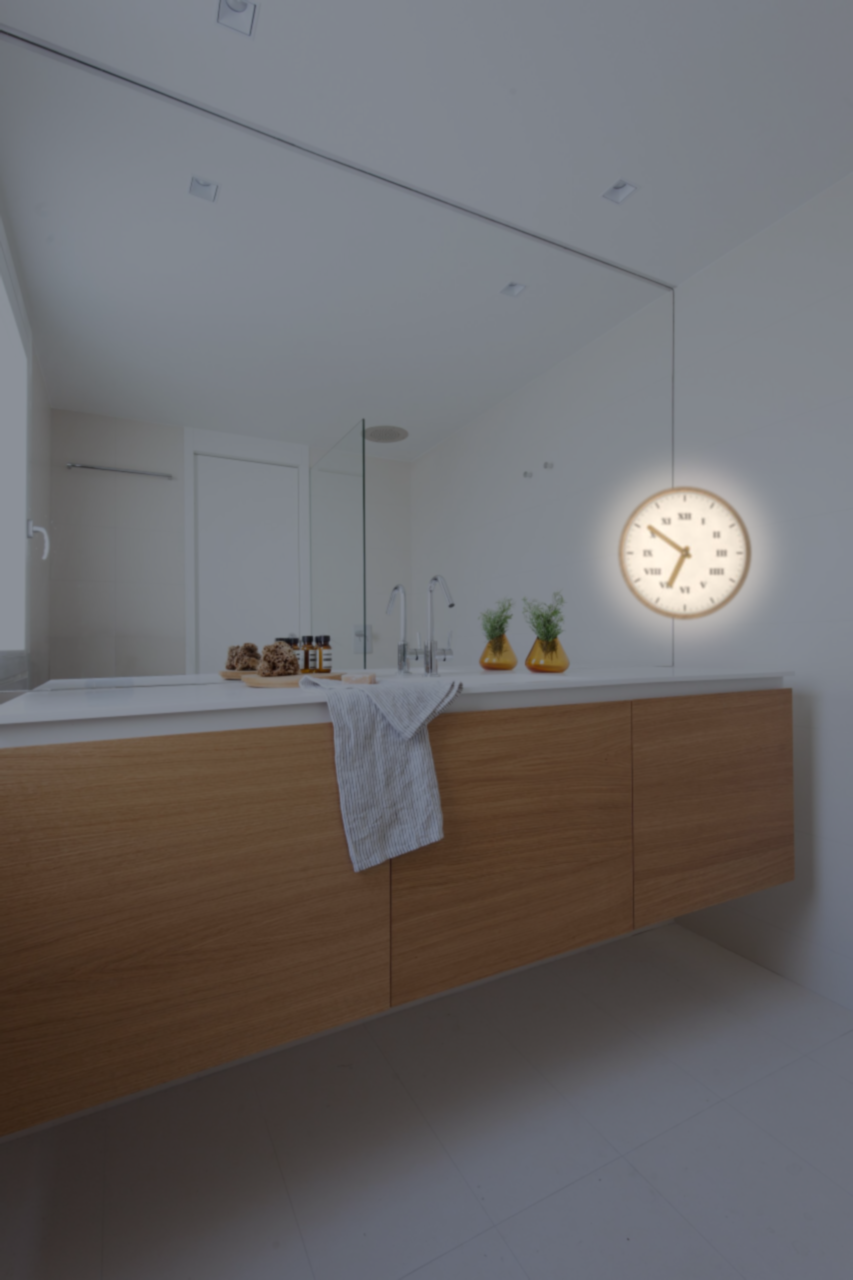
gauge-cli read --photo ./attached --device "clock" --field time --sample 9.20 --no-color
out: 6.51
